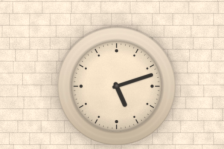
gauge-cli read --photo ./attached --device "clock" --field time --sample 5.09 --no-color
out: 5.12
